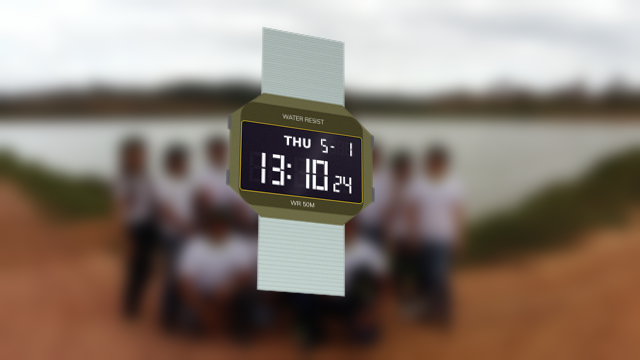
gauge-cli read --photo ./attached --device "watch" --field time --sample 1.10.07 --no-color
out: 13.10.24
